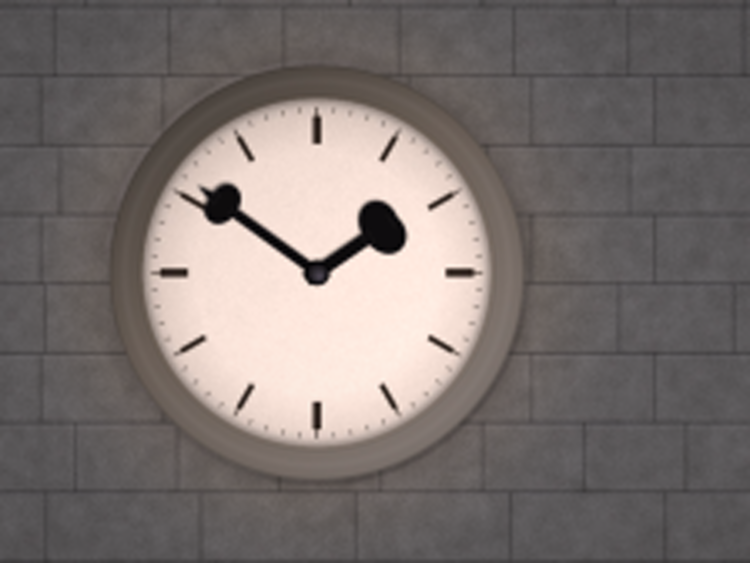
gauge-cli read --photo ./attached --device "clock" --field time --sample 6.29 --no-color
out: 1.51
